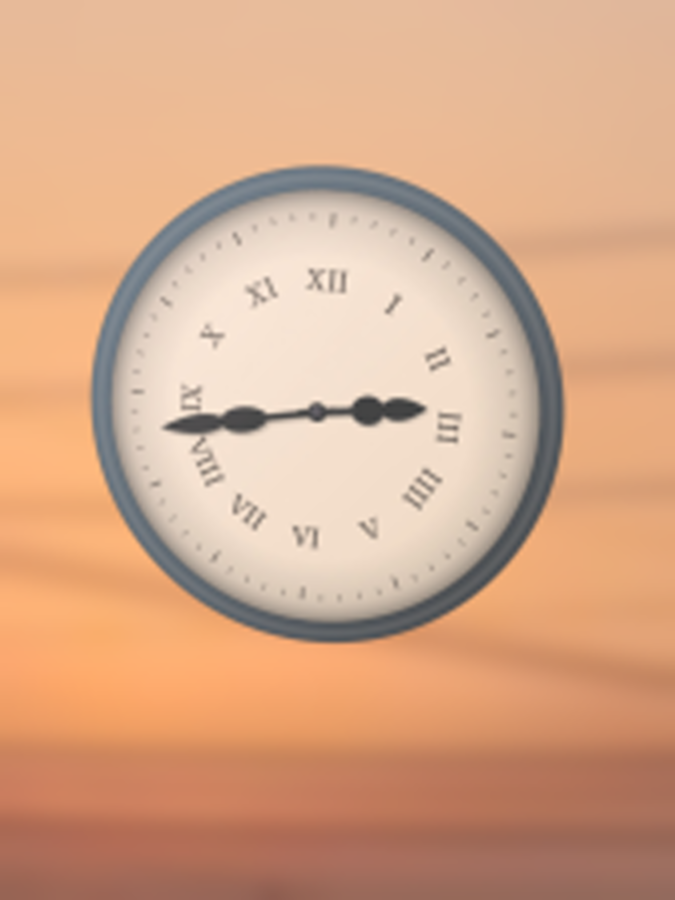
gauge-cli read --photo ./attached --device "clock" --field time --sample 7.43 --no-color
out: 2.43
